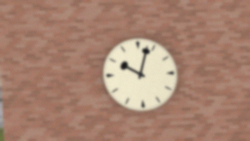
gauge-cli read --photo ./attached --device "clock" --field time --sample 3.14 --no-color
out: 10.03
